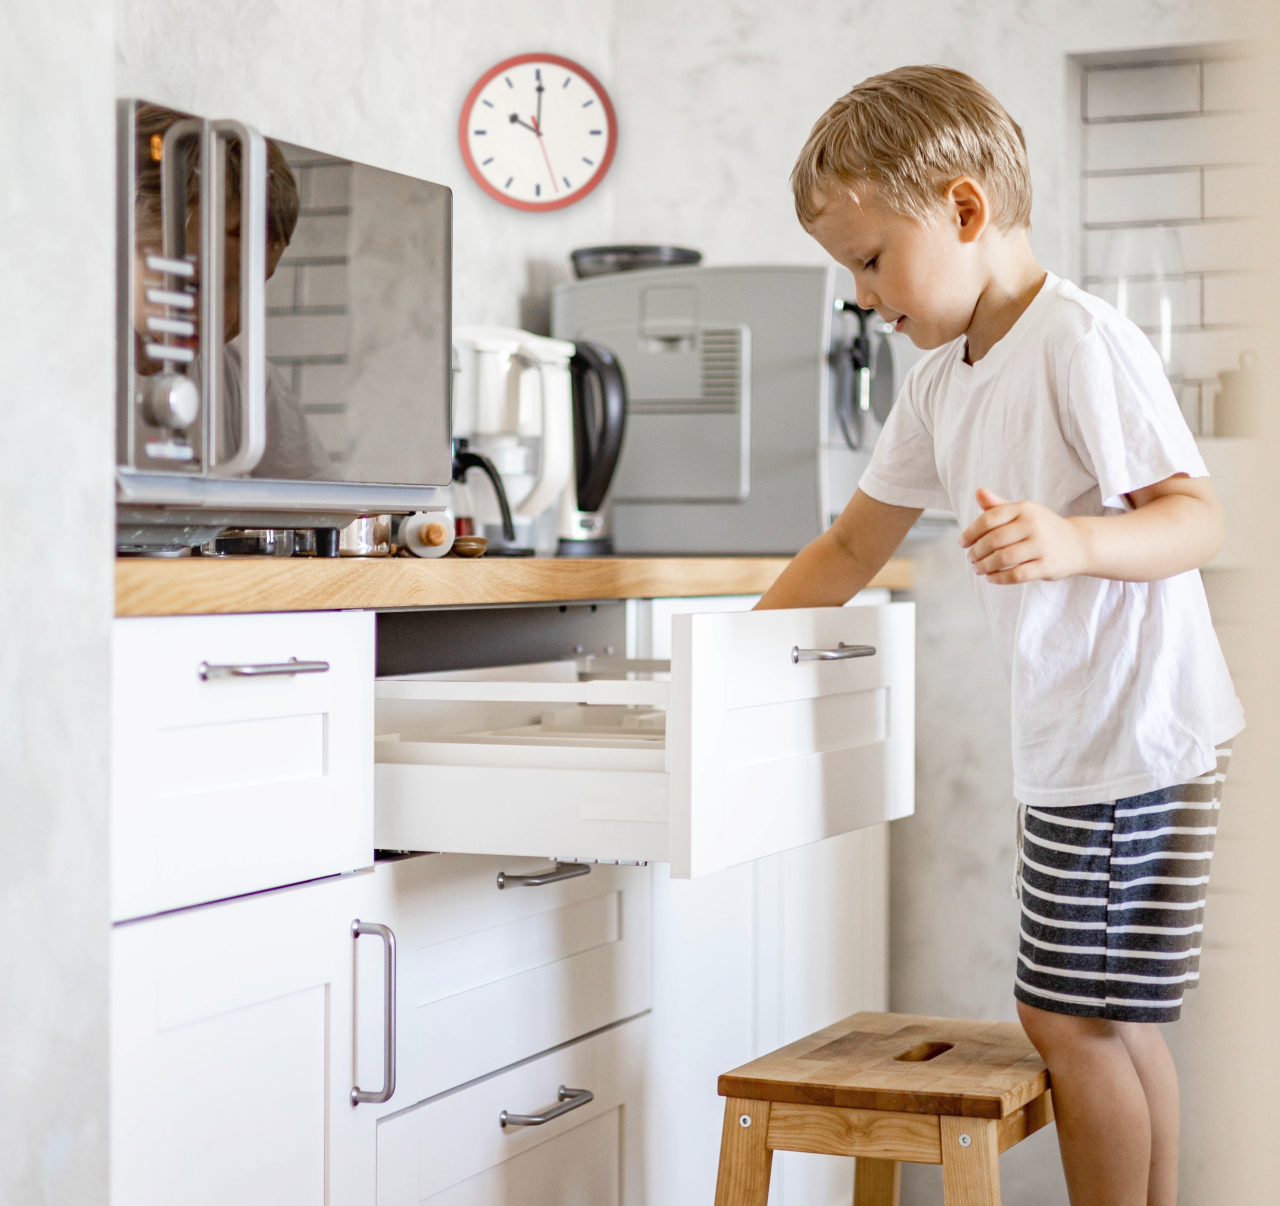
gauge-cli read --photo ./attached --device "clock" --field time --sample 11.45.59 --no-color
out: 10.00.27
